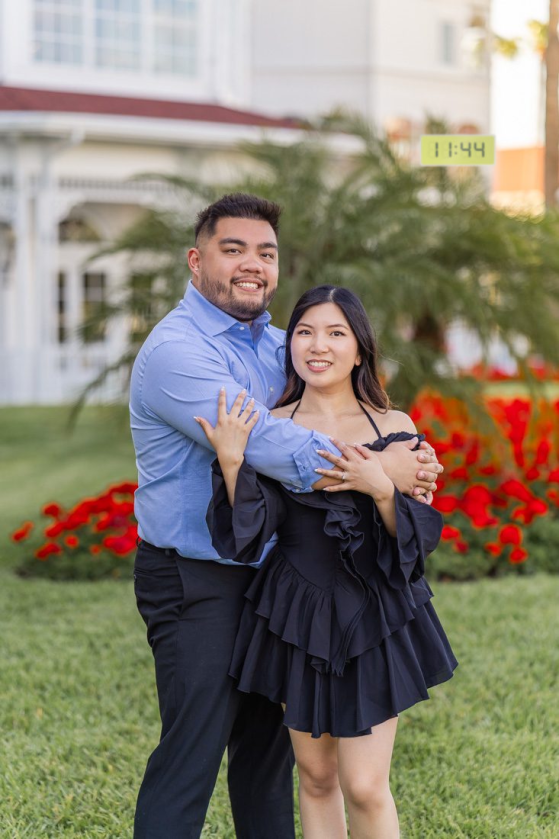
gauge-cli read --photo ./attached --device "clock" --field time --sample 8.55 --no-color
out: 11.44
